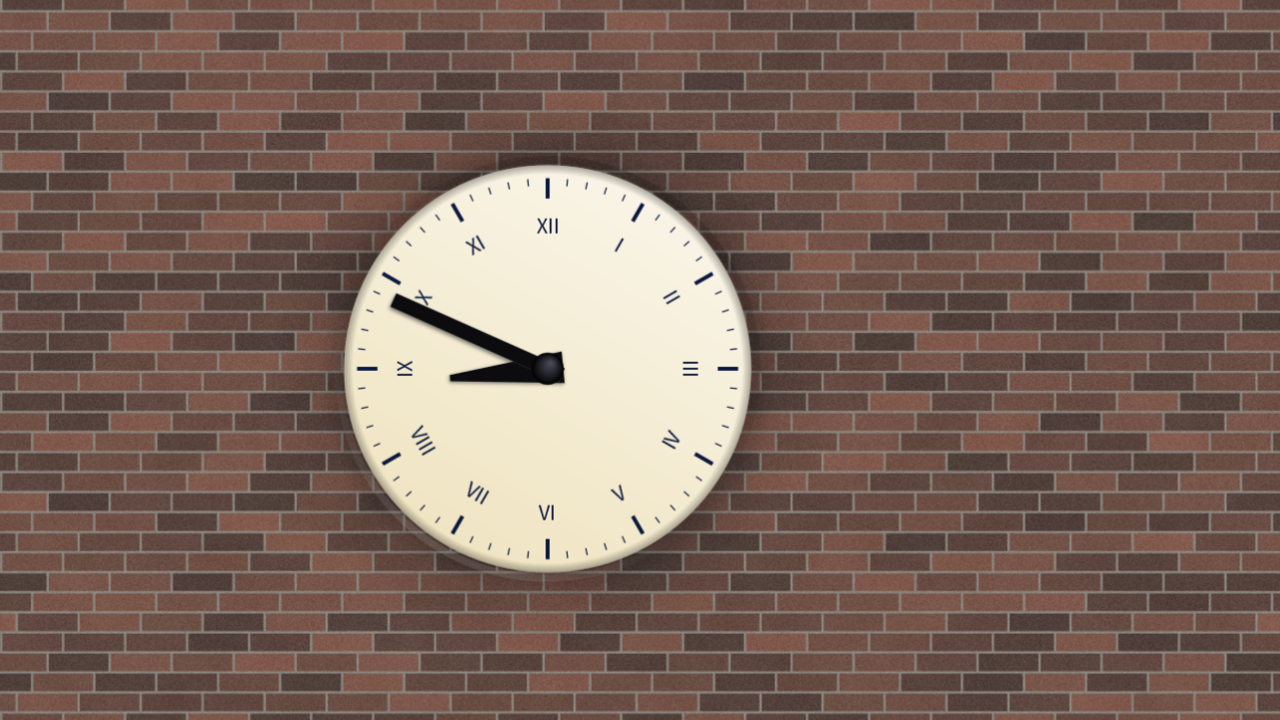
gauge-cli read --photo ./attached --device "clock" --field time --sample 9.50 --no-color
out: 8.49
